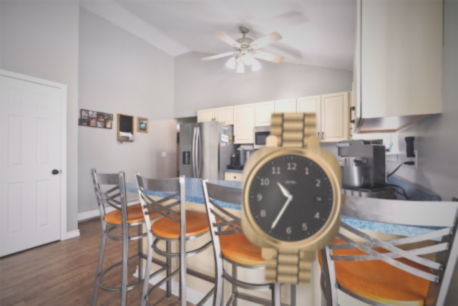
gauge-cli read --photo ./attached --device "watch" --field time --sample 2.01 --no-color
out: 10.35
